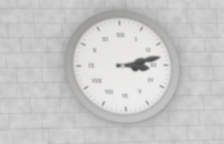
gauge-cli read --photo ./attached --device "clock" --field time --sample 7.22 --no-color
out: 3.13
